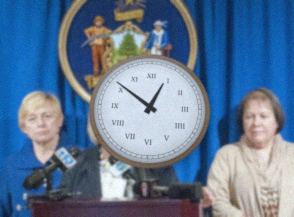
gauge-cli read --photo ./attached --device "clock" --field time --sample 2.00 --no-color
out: 12.51
